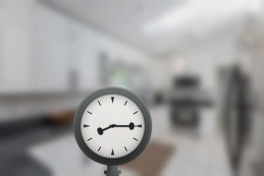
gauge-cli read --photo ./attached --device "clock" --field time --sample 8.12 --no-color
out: 8.15
